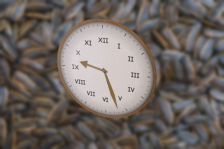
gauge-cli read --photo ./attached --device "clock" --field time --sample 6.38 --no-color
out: 9.27
